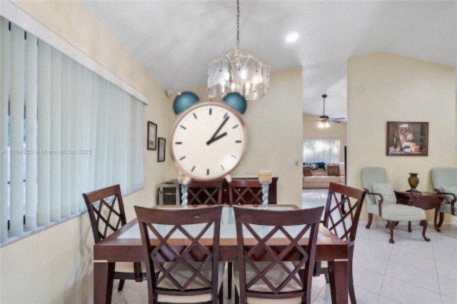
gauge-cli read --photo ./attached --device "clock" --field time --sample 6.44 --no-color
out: 2.06
